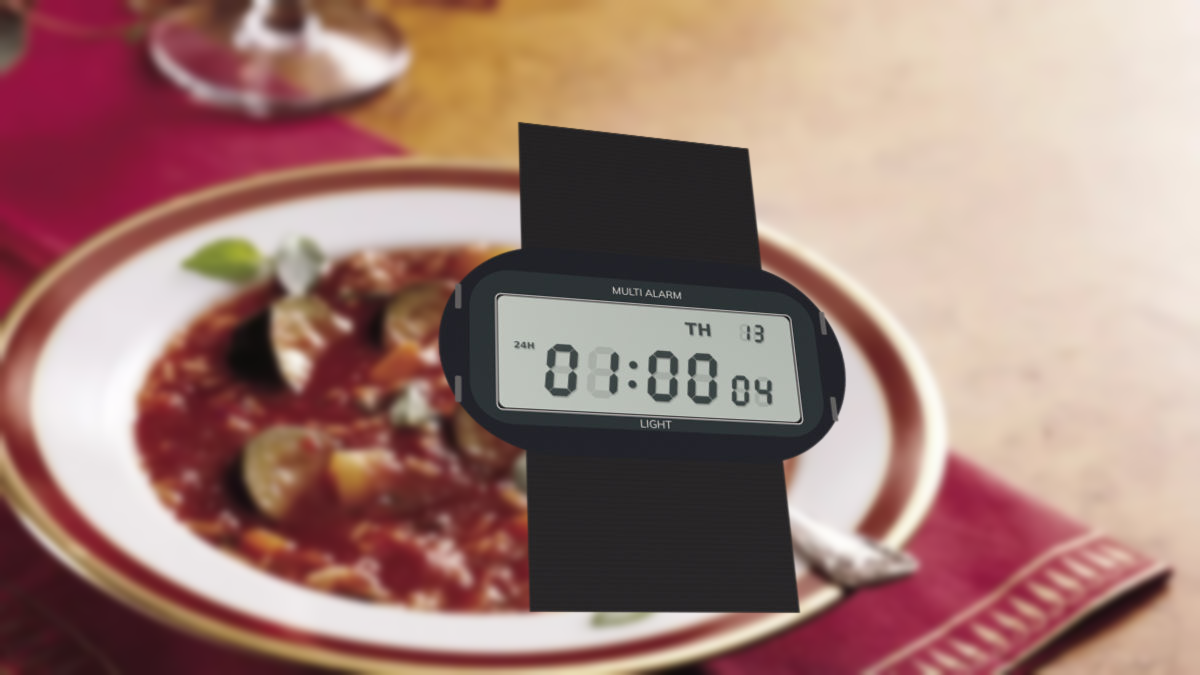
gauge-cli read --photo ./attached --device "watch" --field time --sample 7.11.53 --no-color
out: 1.00.04
